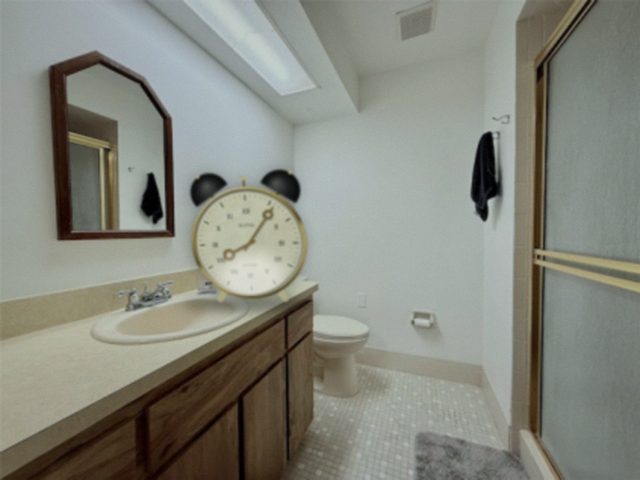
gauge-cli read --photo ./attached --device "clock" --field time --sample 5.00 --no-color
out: 8.06
